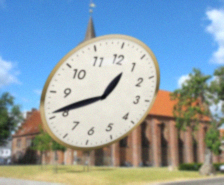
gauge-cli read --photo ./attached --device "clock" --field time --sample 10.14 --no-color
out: 12.41
